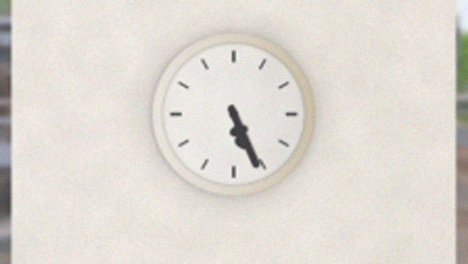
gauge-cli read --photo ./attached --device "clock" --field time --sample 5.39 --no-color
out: 5.26
